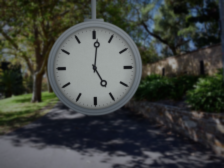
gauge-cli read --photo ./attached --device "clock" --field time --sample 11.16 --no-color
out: 5.01
